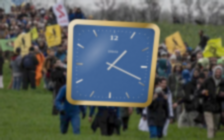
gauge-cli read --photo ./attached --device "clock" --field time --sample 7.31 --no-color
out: 1.19
